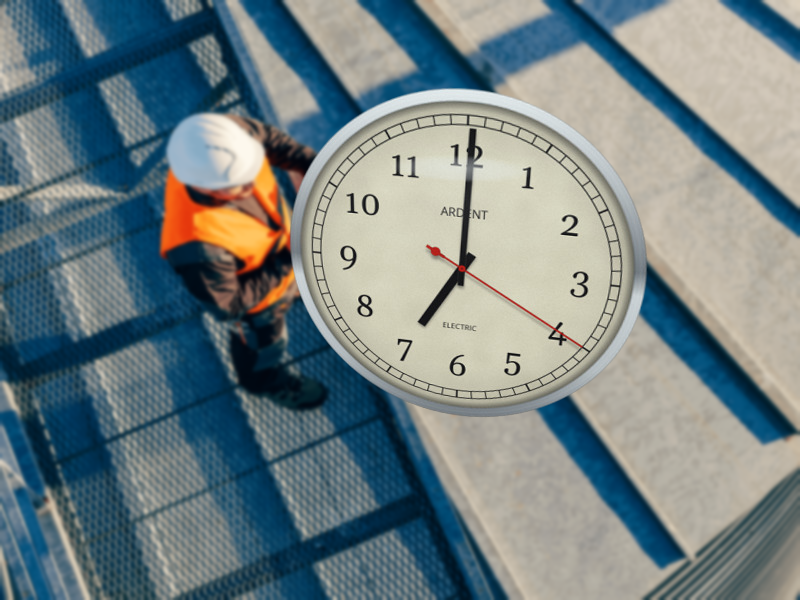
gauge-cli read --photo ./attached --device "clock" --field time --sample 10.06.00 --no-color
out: 7.00.20
